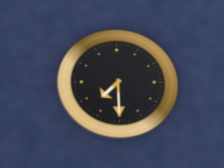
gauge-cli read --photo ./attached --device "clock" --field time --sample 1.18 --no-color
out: 7.30
